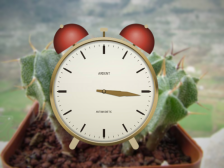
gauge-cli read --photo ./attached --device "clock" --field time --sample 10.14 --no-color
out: 3.16
